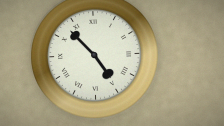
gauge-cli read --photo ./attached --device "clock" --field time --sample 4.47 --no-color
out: 4.53
